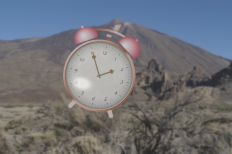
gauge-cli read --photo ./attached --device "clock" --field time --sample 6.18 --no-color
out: 1.55
